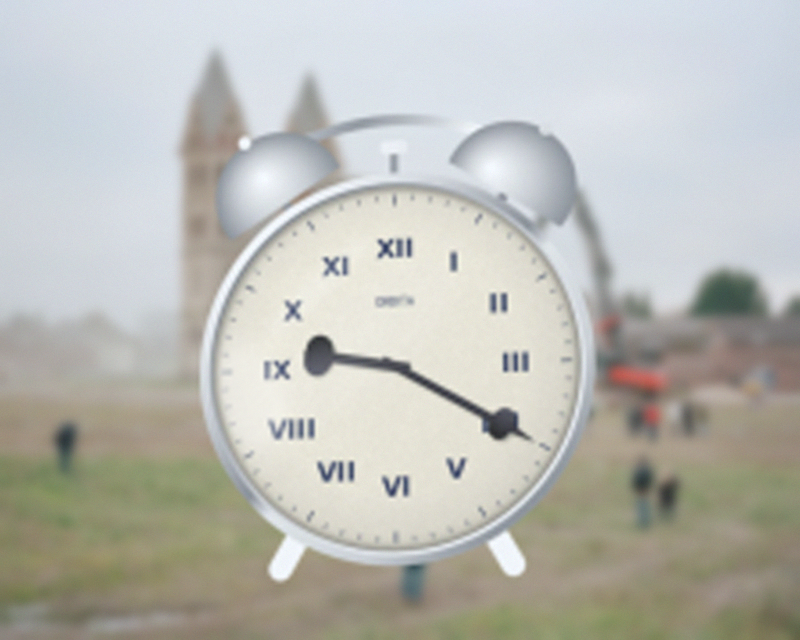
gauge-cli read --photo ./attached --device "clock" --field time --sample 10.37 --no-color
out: 9.20
